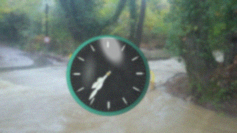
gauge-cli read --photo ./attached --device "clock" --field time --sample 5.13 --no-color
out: 7.36
